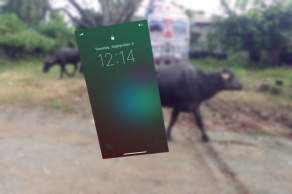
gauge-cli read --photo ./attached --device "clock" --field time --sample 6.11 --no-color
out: 12.14
